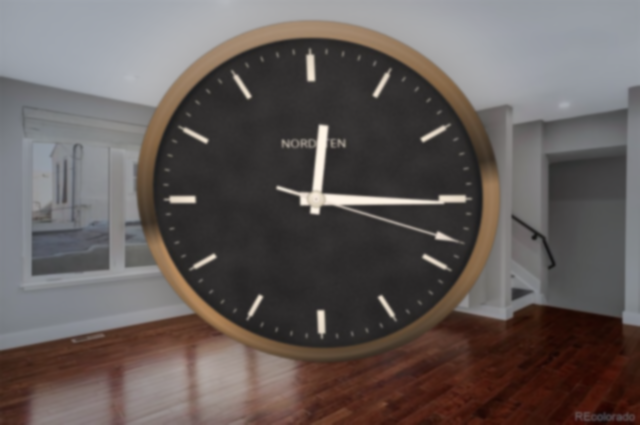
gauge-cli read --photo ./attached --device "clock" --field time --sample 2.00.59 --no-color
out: 12.15.18
